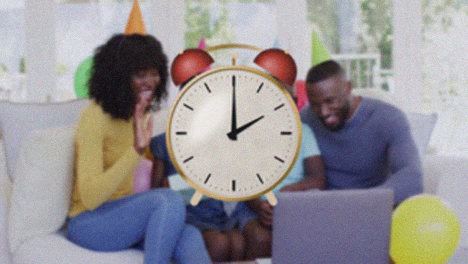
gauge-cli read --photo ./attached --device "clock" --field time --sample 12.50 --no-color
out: 2.00
